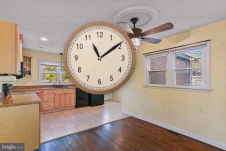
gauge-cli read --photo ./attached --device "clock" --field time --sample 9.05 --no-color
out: 11.09
